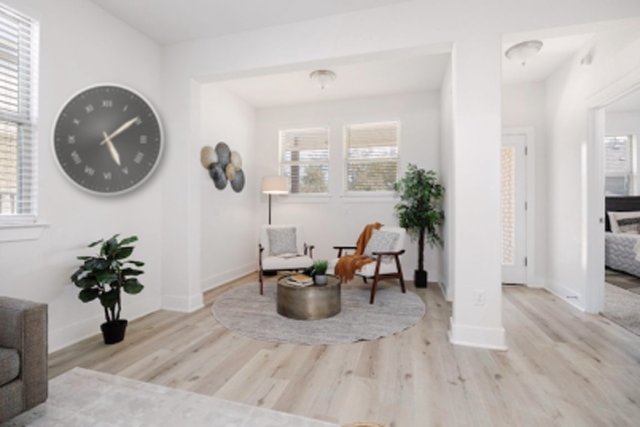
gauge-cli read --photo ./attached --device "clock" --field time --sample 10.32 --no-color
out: 5.09
